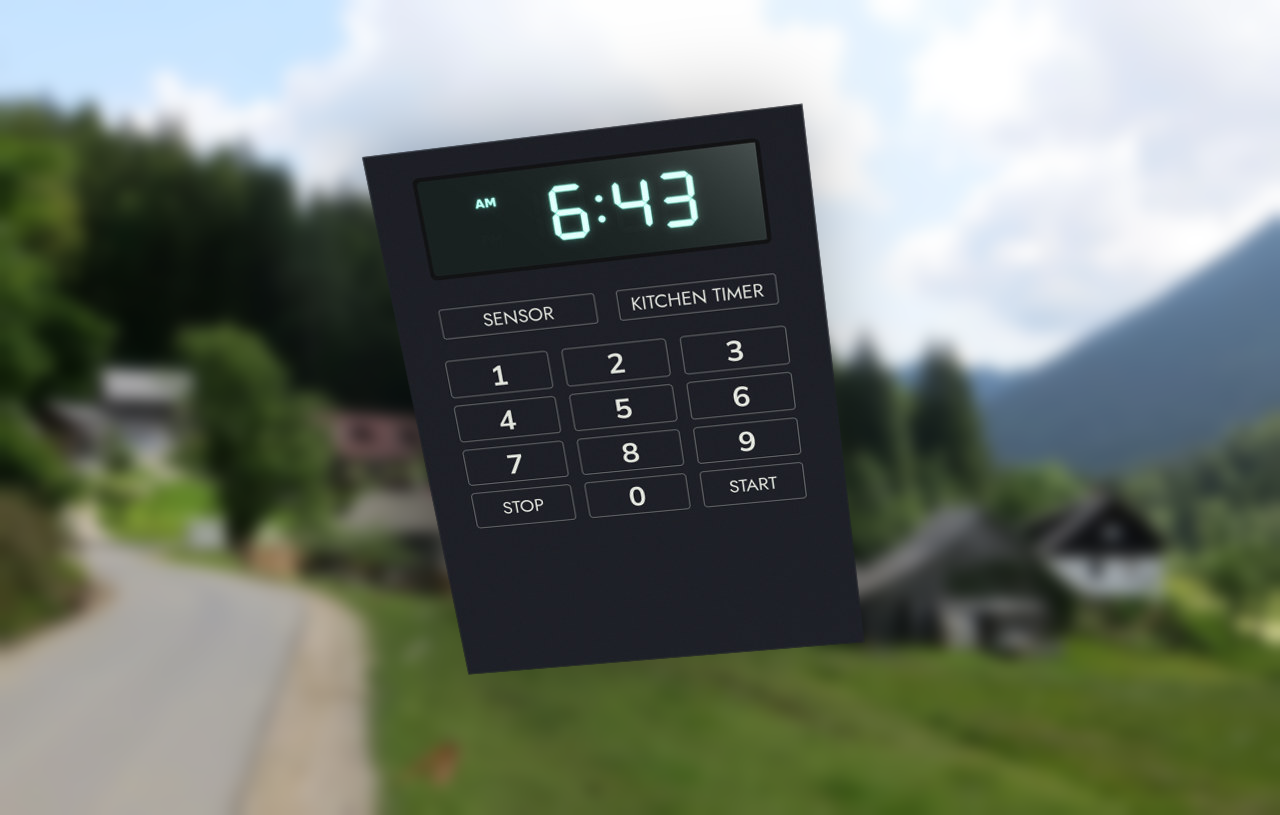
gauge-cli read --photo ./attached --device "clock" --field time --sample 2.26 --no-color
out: 6.43
